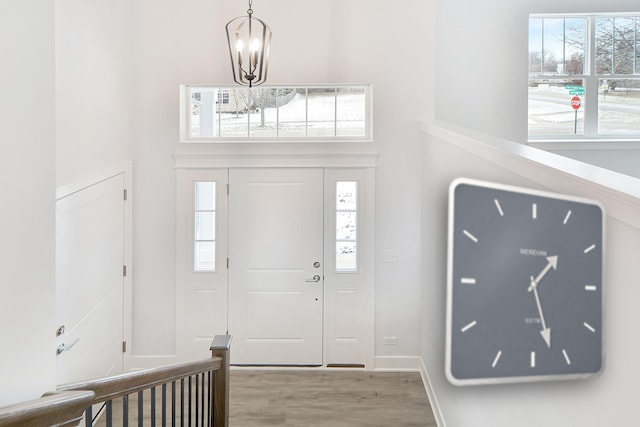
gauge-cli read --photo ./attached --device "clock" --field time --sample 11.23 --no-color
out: 1.27
